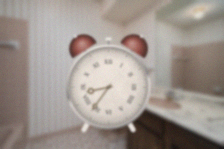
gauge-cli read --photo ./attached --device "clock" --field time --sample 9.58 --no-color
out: 8.36
